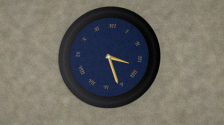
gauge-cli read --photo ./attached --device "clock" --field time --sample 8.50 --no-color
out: 3.26
